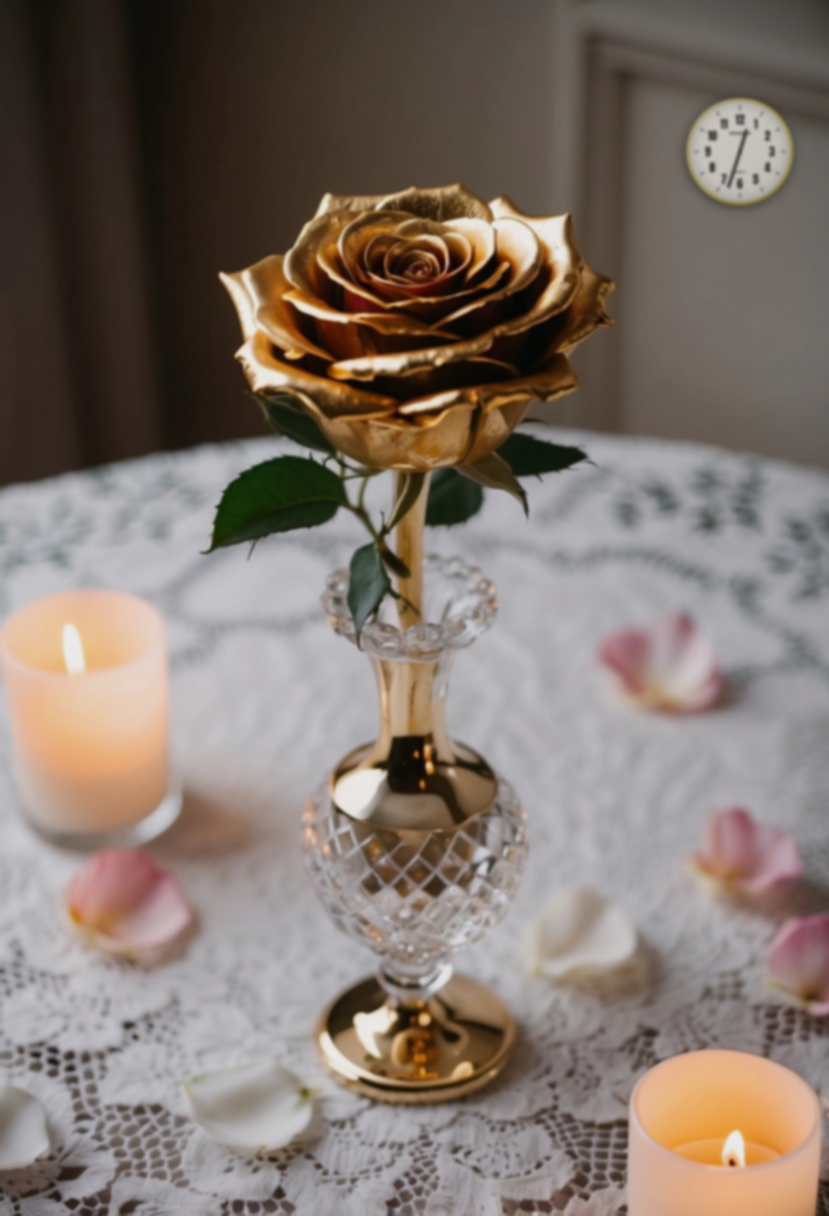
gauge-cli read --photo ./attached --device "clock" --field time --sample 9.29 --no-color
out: 12.33
